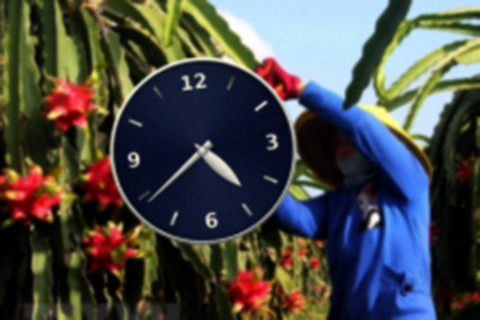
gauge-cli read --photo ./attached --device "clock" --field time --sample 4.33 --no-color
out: 4.39
